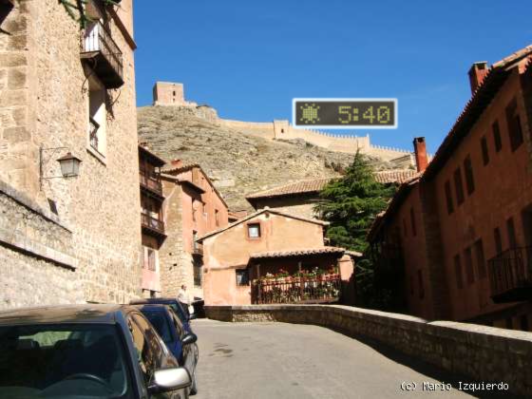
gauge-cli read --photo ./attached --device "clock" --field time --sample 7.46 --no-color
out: 5.40
